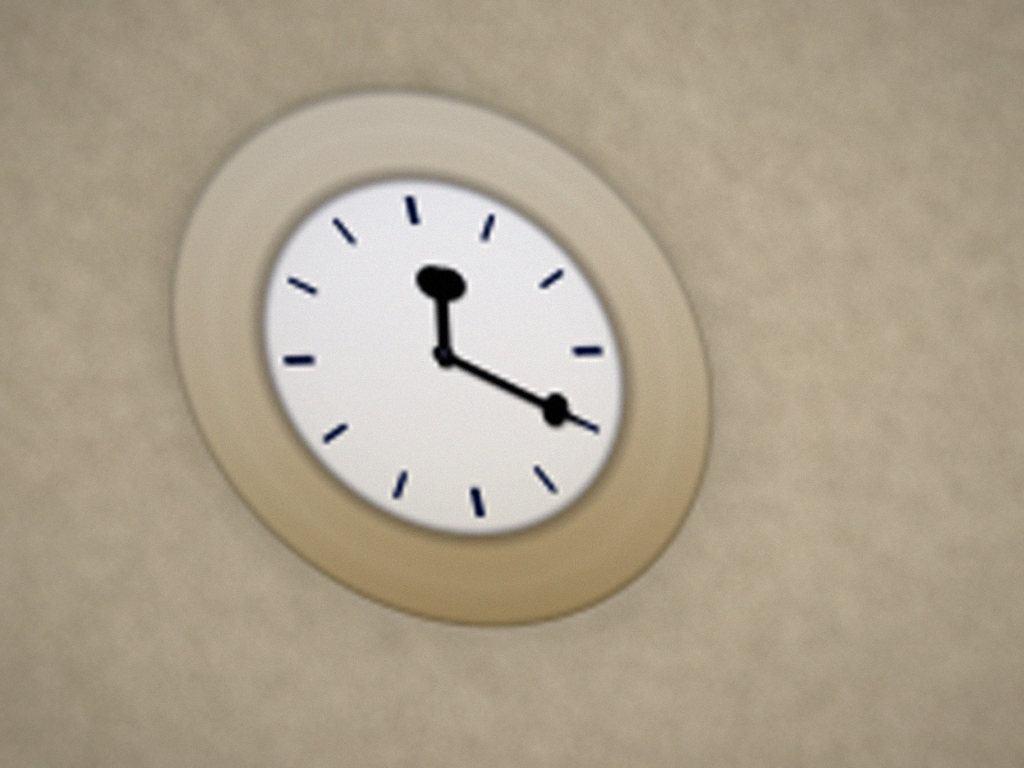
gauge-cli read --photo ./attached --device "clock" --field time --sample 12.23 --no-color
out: 12.20
